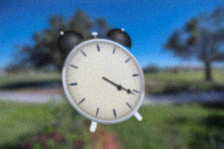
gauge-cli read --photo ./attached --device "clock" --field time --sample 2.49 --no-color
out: 4.21
